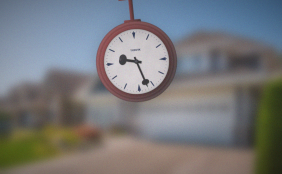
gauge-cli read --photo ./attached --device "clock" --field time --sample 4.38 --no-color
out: 9.27
